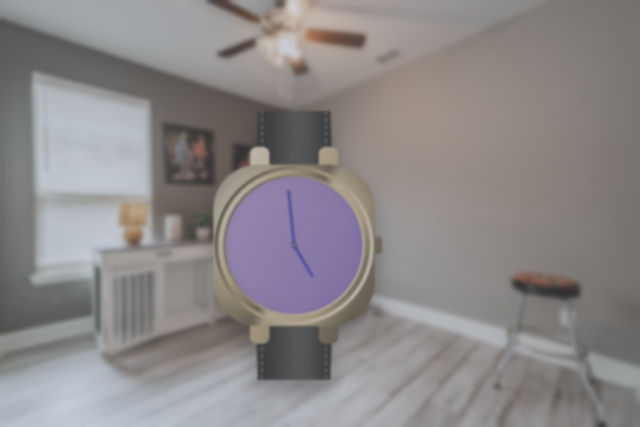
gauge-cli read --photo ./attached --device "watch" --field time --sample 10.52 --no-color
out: 4.59
